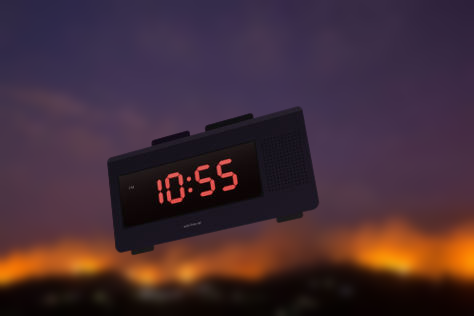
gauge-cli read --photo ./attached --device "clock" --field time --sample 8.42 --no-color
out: 10.55
